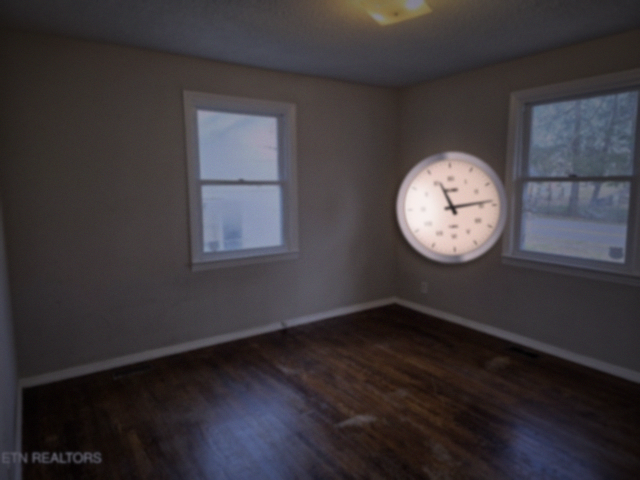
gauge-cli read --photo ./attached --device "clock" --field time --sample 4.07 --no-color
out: 11.14
